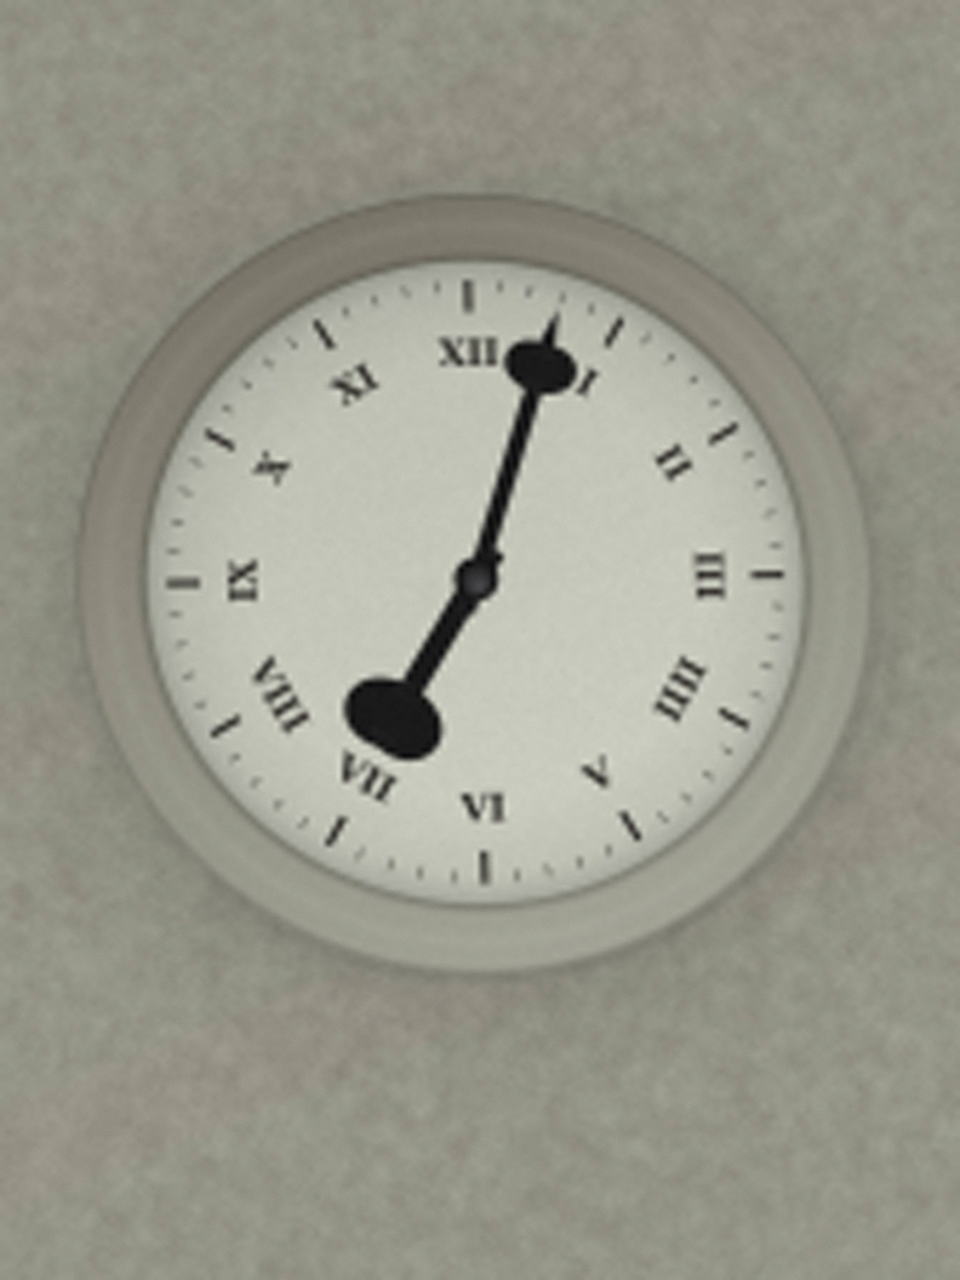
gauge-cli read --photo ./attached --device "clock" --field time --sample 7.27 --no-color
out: 7.03
